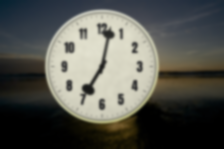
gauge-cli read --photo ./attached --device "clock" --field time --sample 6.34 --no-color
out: 7.02
